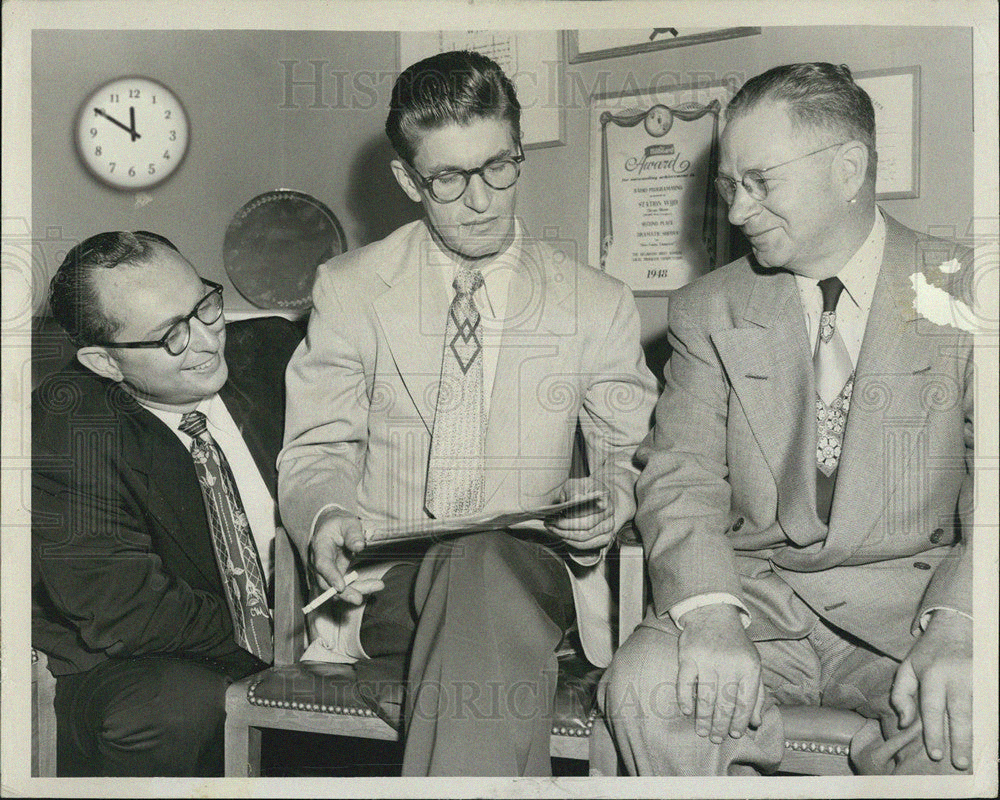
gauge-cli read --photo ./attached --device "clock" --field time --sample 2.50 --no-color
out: 11.50
